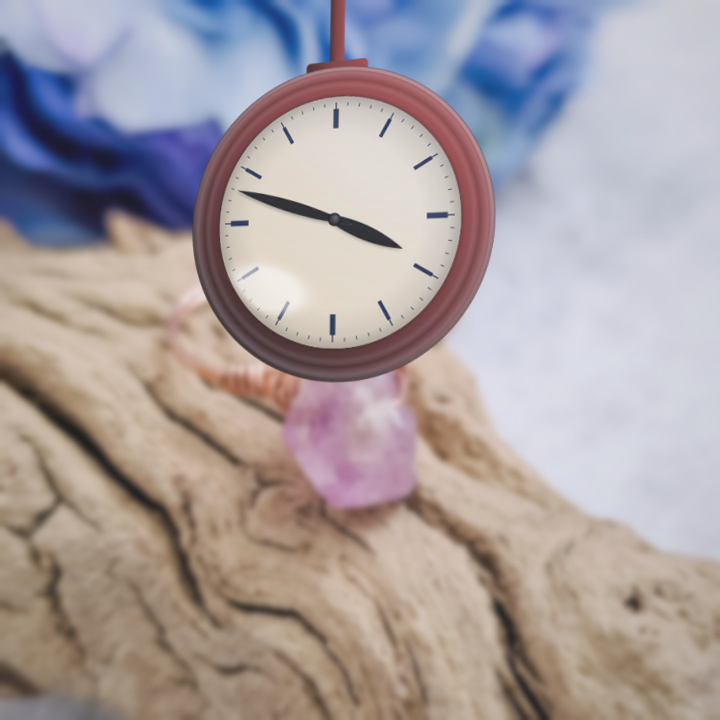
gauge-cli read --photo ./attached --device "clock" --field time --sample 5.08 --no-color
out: 3.48
